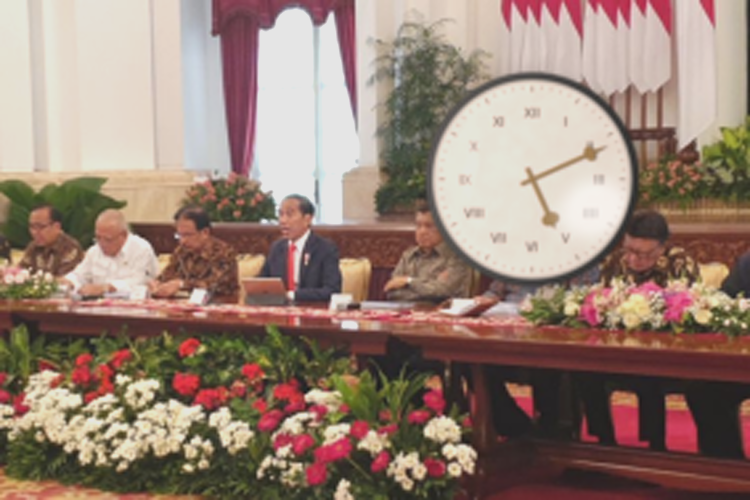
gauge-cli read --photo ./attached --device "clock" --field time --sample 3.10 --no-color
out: 5.11
